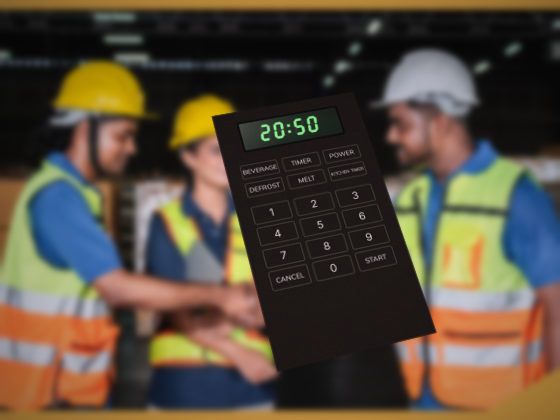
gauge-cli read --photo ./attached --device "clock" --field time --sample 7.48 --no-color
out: 20.50
